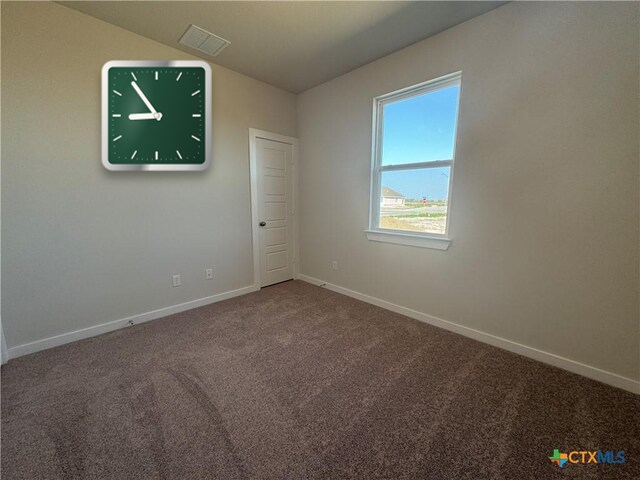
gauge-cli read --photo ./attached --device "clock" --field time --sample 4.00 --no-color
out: 8.54
